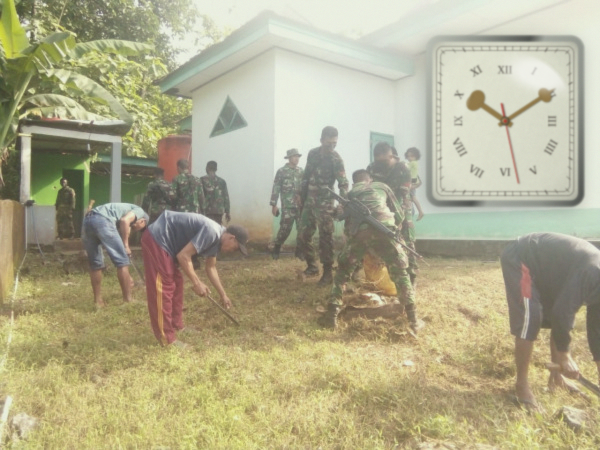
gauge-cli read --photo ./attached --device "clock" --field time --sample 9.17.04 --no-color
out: 10.09.28
